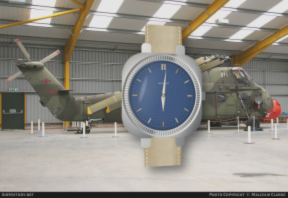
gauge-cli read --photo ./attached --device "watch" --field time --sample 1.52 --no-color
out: 6.01
